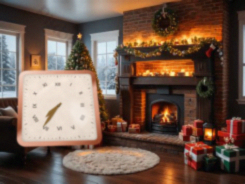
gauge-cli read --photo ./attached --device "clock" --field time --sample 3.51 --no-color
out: 7.36
